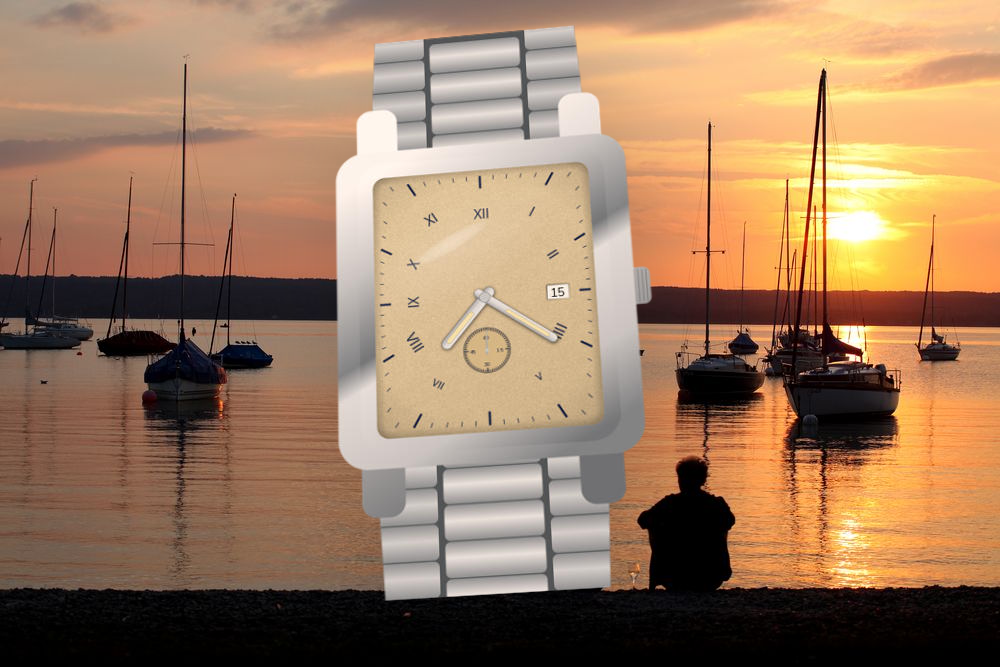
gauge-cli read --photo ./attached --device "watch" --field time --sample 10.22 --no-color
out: 7.21
